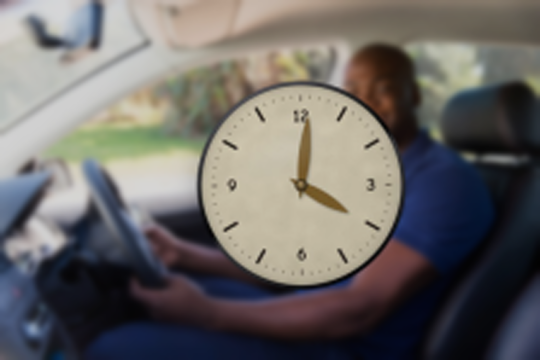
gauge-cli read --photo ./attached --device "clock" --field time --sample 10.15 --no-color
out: 4.01
